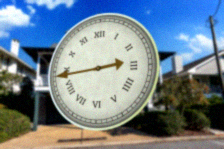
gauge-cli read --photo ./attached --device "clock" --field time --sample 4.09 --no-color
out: 2.44
